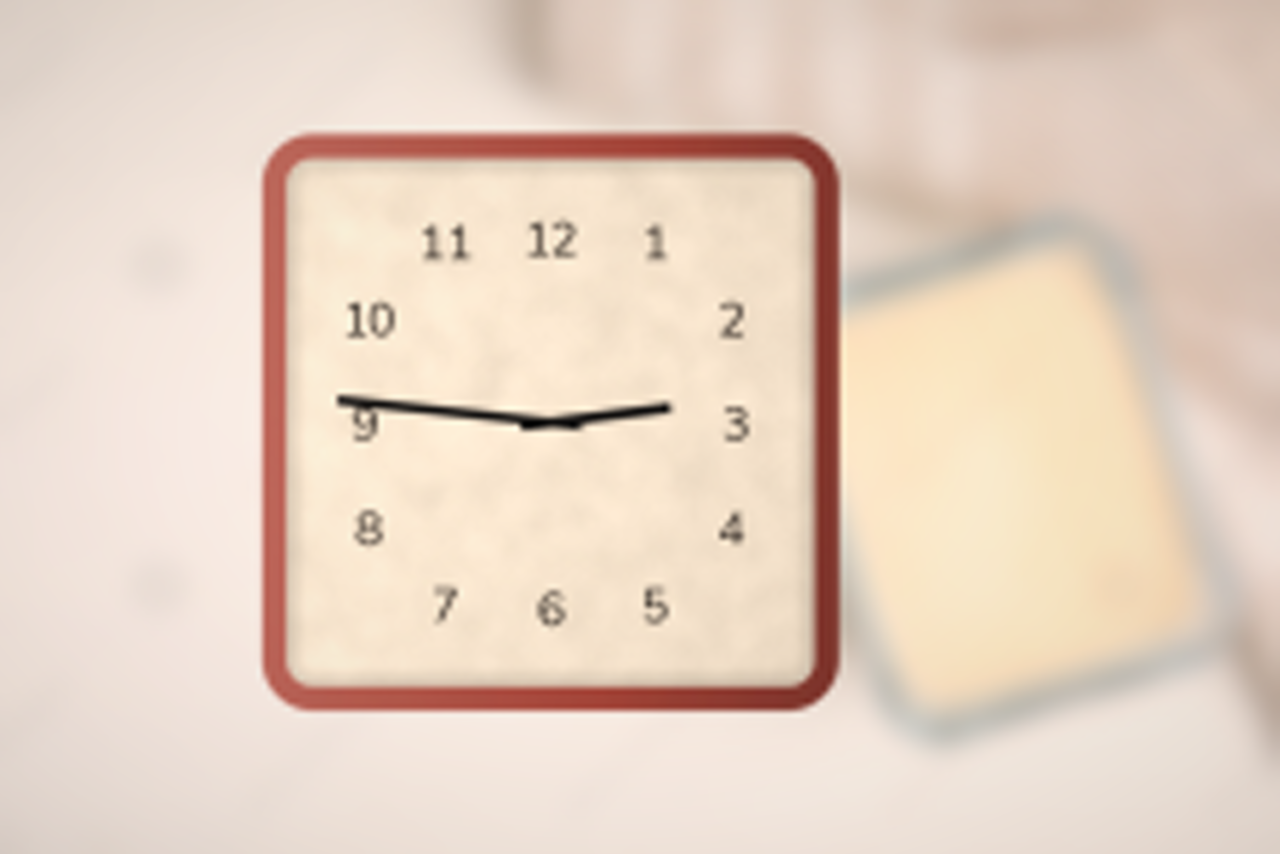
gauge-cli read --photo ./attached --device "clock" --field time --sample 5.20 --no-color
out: 2.46
